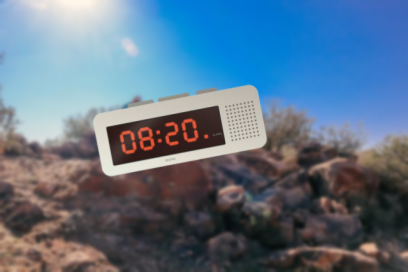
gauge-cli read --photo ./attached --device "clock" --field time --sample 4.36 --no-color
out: 8.20
